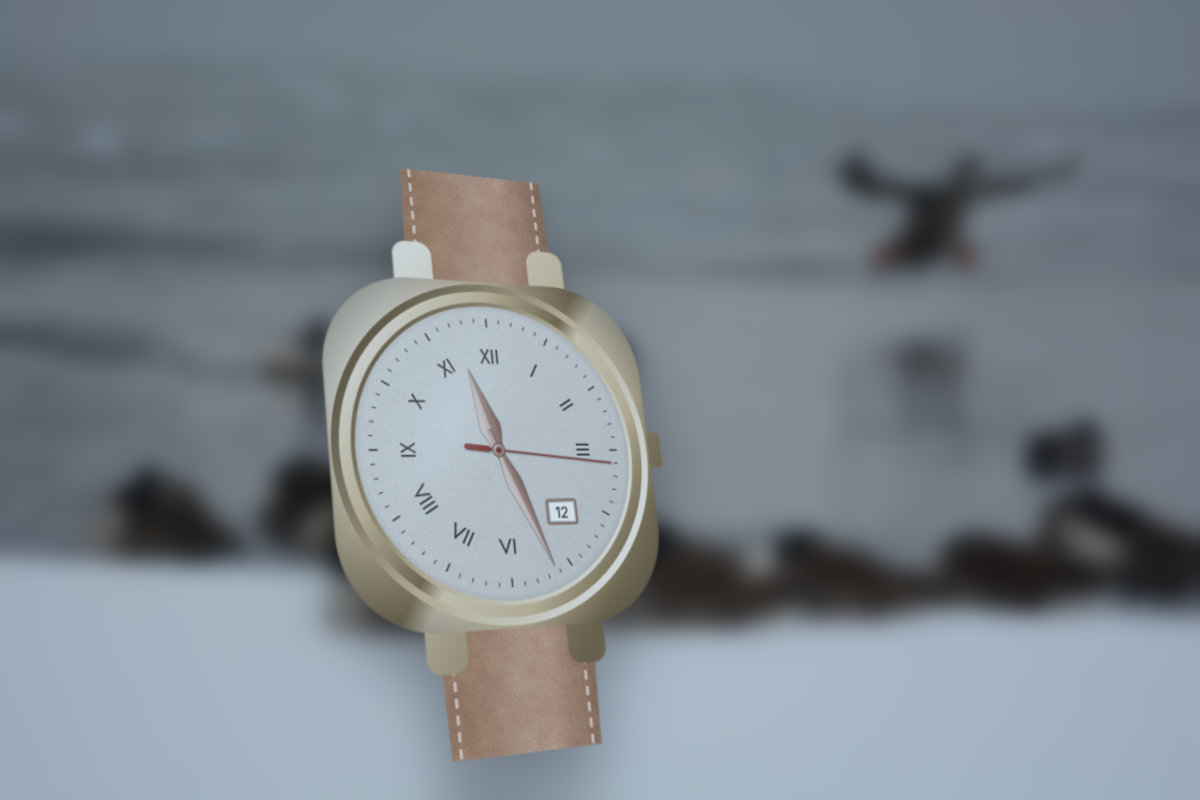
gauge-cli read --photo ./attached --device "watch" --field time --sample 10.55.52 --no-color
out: 11.26.16
